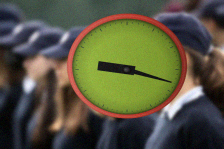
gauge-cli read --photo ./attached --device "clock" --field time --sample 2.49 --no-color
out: 9.18
